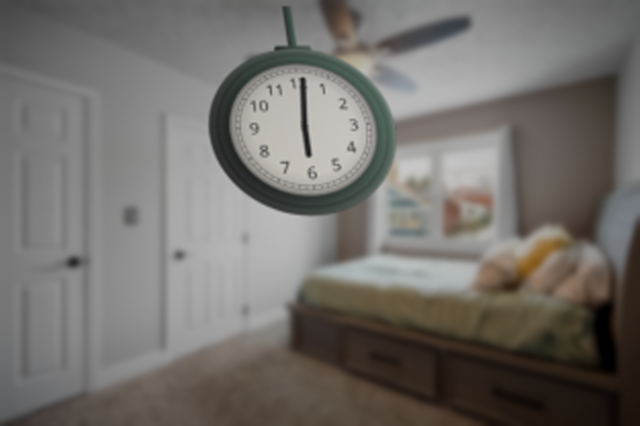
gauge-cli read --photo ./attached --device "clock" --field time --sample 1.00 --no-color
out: 6.01
